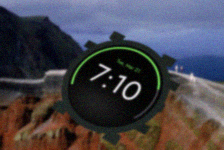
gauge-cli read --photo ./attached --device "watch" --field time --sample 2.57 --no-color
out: 7.10
